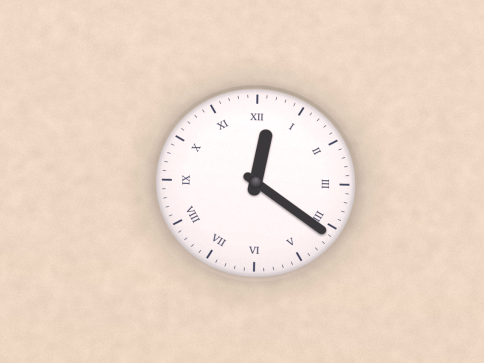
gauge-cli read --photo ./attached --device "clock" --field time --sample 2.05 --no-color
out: 12.21
